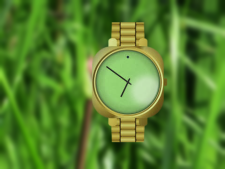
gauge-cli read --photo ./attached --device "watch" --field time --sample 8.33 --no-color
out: 6.51
